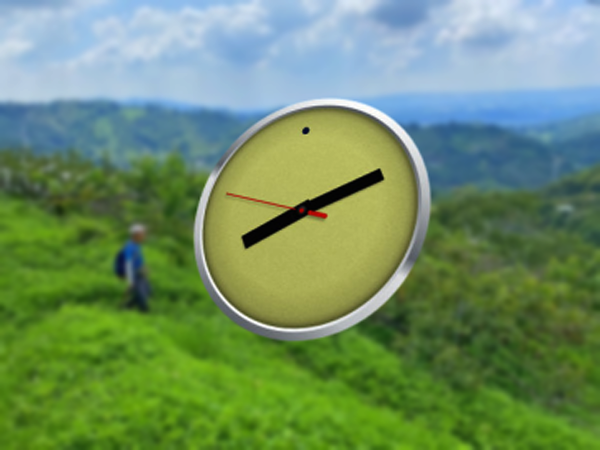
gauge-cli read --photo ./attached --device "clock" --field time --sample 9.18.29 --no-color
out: 8.11.48
